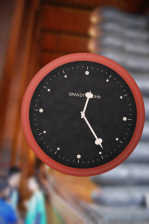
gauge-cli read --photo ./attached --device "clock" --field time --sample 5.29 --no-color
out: 12.24
